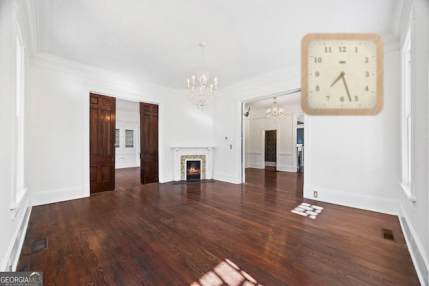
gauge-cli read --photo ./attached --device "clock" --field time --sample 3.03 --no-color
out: 7.27
